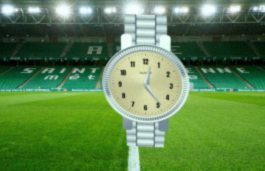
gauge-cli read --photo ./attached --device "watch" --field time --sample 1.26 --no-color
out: 12.24
